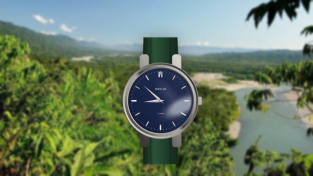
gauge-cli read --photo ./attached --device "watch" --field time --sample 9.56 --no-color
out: 8.52
